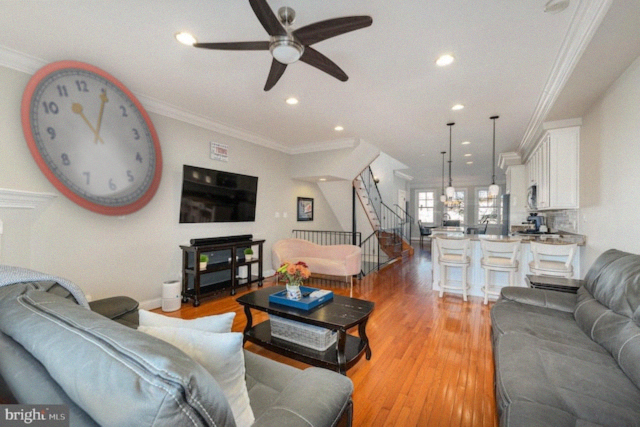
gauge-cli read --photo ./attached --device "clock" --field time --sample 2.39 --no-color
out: 11.05
